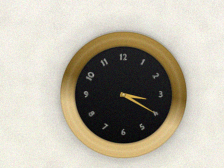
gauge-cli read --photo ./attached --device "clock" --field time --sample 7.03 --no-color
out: 3.20
